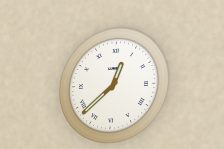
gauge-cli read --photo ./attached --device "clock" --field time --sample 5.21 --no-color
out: 12.38
